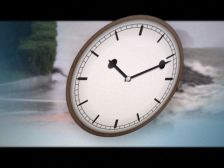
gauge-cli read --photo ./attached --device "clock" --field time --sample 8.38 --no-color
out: 10.11
